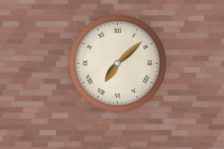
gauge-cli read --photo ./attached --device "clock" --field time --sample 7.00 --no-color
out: 7.08
